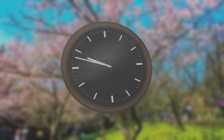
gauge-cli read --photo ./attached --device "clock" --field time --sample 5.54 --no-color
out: 9.48
